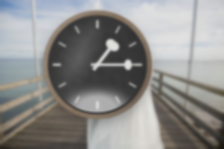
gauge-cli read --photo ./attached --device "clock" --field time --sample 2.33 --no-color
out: 1.15
